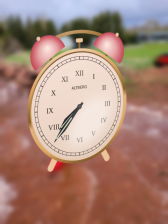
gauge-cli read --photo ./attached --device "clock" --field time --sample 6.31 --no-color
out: 7.37
